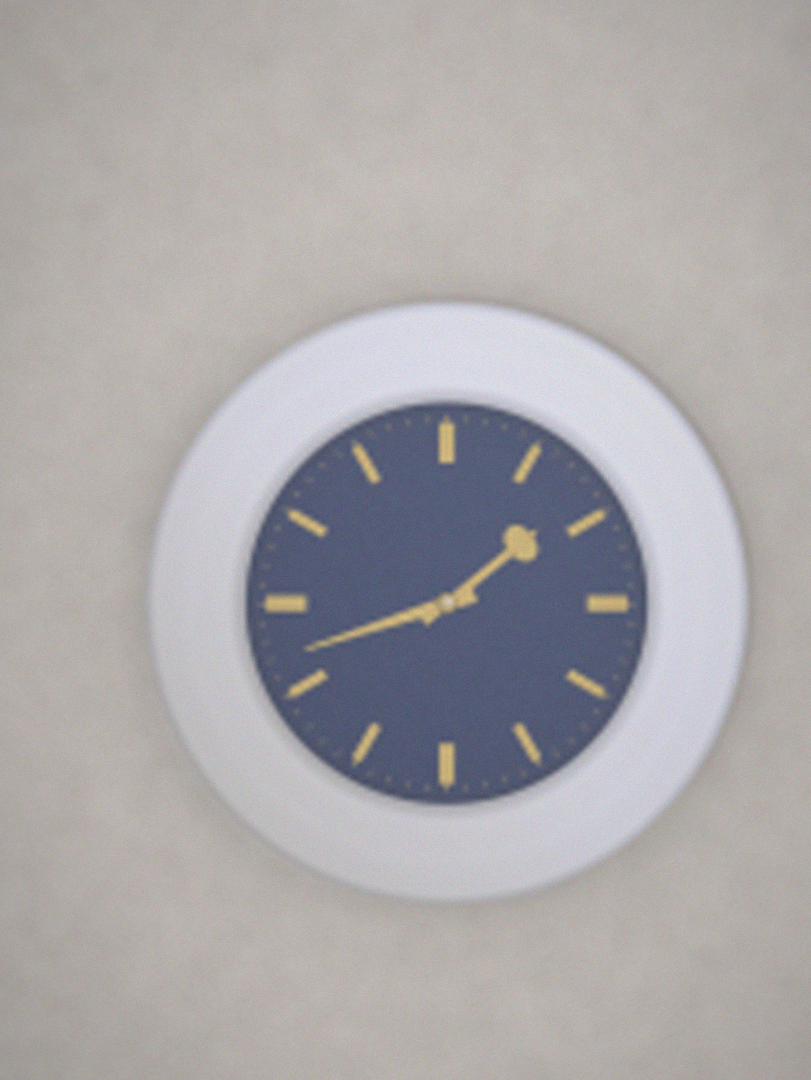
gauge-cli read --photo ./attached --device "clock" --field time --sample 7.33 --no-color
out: 1.42
